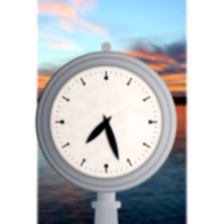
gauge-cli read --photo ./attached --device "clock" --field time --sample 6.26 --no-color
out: 7.27
